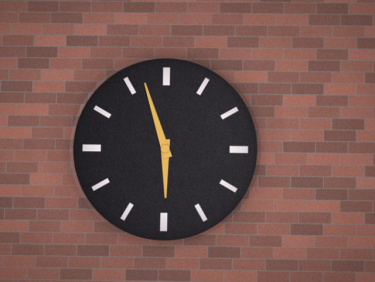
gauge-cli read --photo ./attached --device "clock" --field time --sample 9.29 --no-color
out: 5.57
